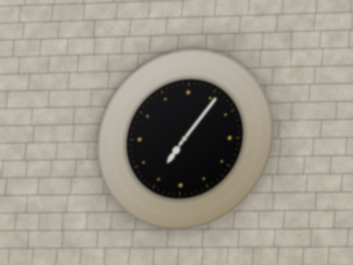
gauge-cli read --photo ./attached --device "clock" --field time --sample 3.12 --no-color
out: 7.06
